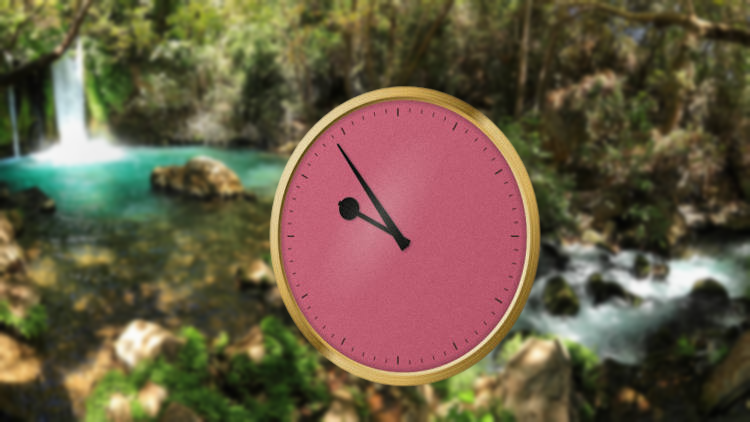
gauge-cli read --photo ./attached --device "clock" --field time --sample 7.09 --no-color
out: 9.54
